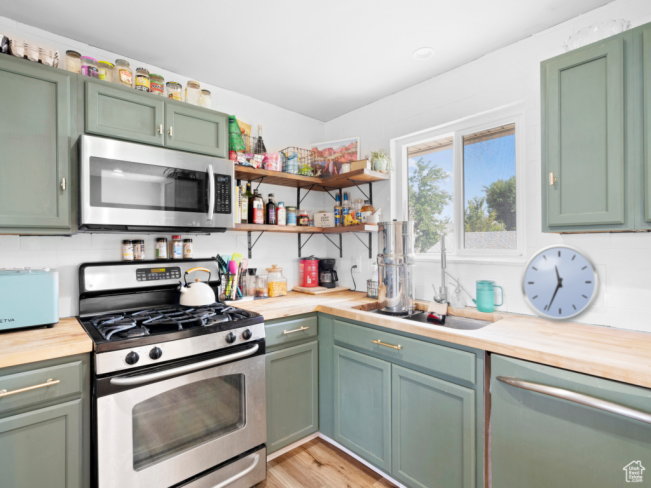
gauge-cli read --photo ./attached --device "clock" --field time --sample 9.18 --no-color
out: 11.34
